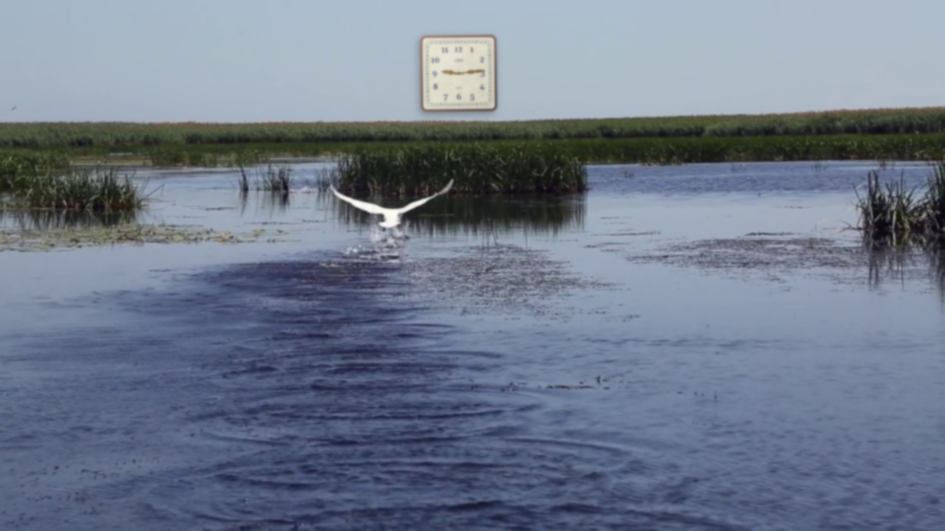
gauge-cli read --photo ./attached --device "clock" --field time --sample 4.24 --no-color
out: 9.14
